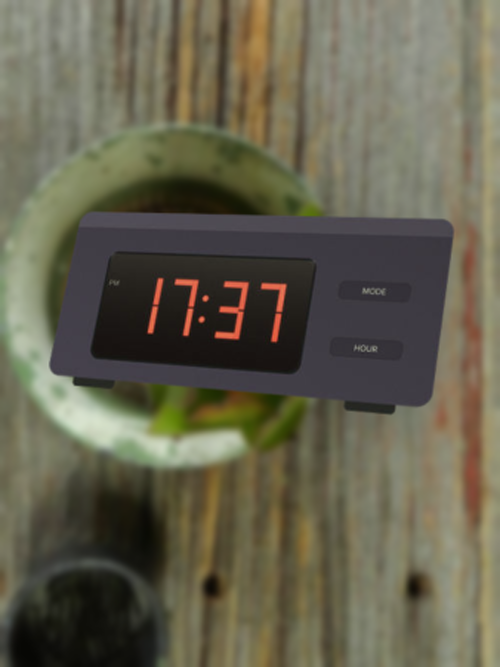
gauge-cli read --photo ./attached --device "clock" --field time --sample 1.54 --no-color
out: 17.37
